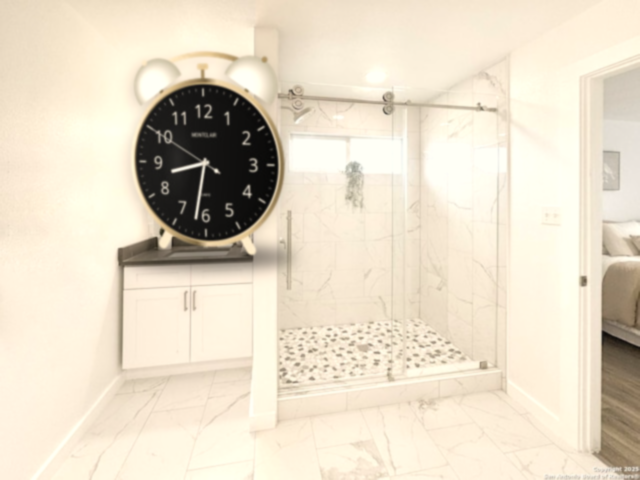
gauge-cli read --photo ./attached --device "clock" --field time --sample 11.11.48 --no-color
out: 8.31.50
